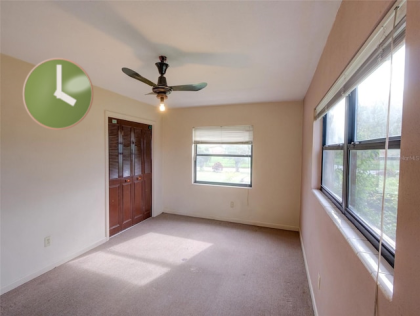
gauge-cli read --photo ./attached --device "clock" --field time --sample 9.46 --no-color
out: 4.00
